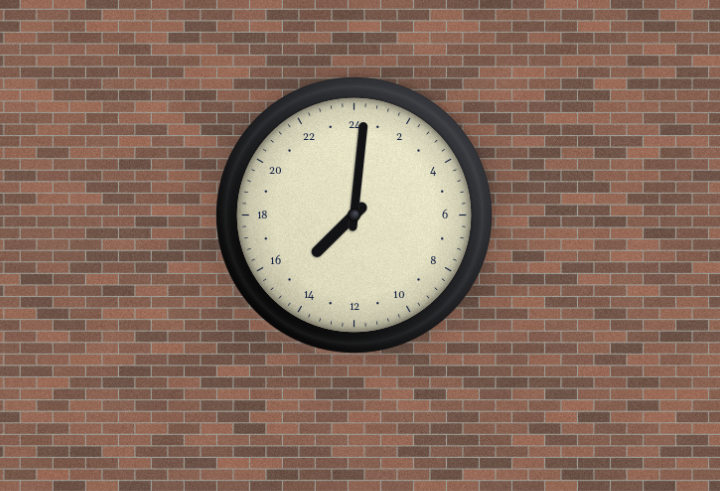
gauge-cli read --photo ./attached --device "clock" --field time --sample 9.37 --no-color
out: 15.01
